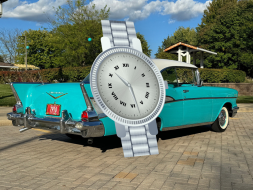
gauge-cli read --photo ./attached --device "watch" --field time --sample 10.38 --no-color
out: 10.28
